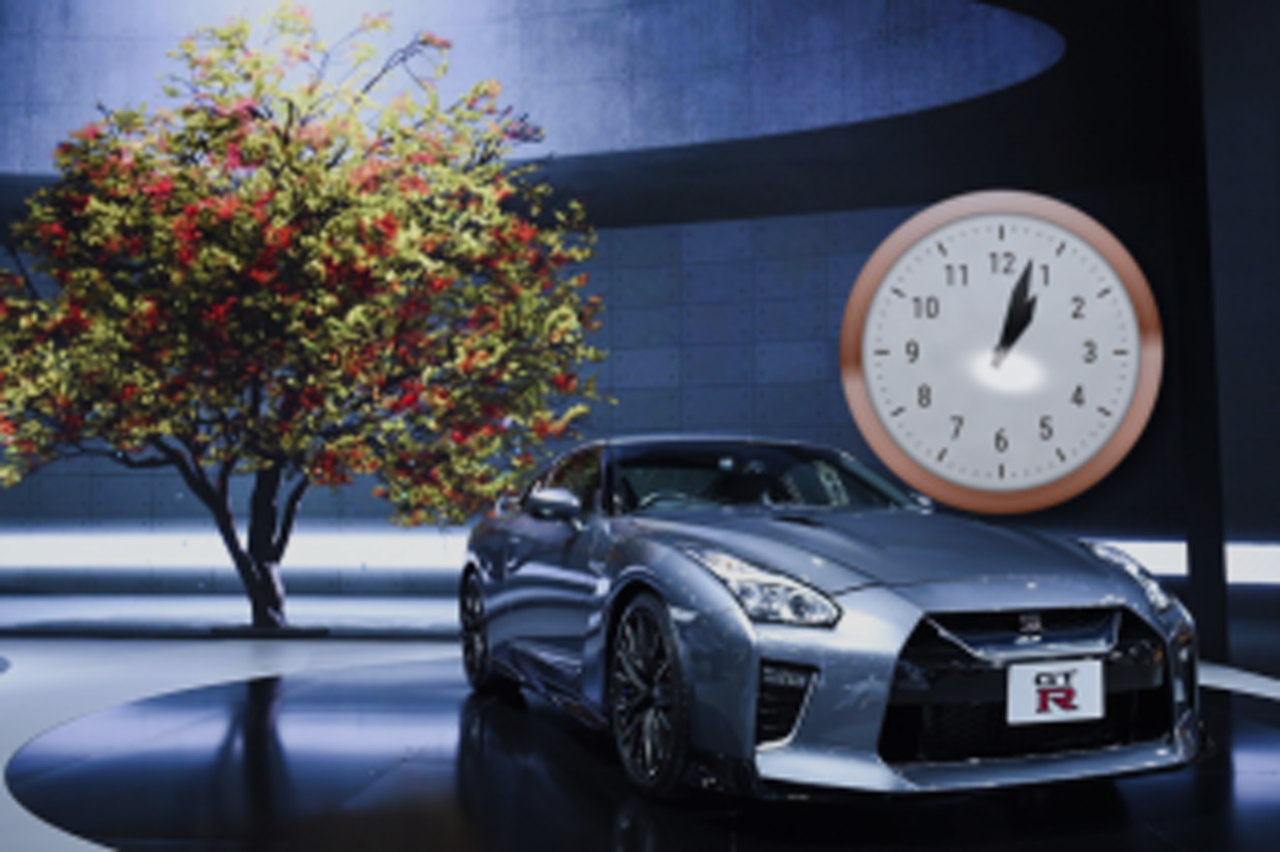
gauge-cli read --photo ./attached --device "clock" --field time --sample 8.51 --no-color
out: 1.03
